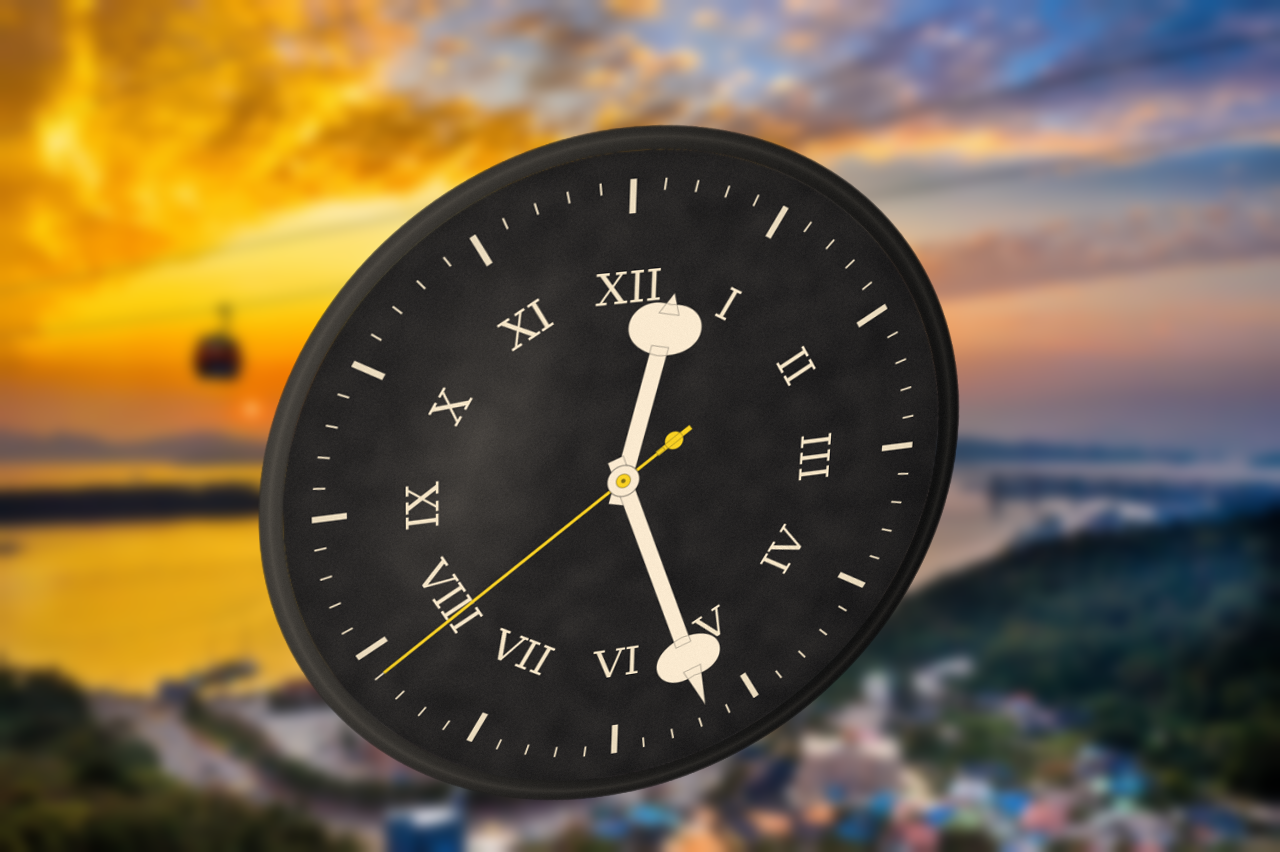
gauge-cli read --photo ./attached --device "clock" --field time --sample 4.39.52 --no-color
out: 12.26.39
